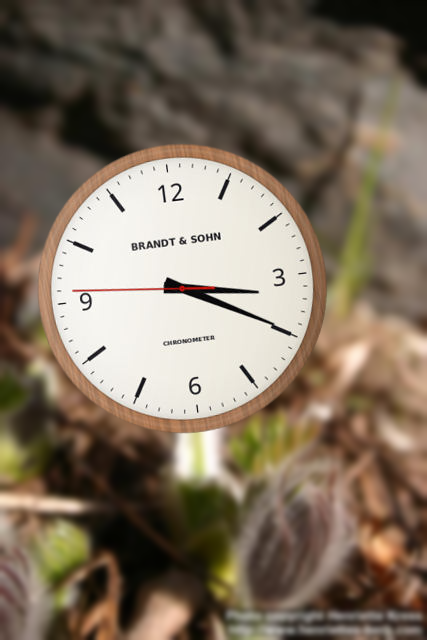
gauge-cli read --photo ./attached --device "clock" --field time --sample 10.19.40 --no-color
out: 3.19.46
